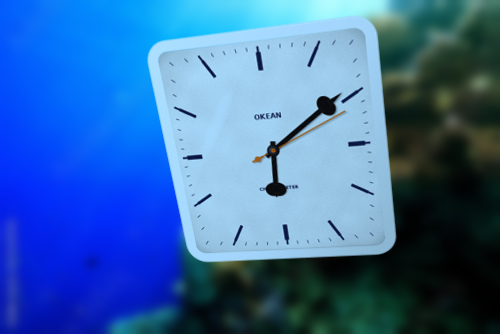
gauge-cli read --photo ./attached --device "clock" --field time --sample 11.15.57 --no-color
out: 6.09.11
